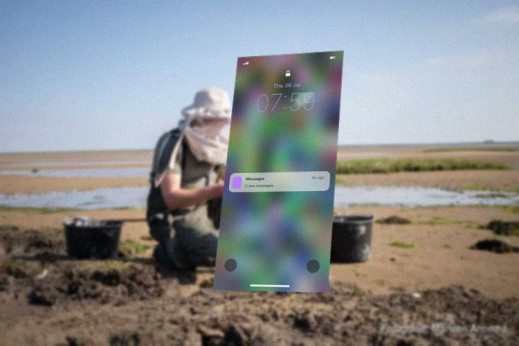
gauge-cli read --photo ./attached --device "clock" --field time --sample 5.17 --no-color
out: 7.59
